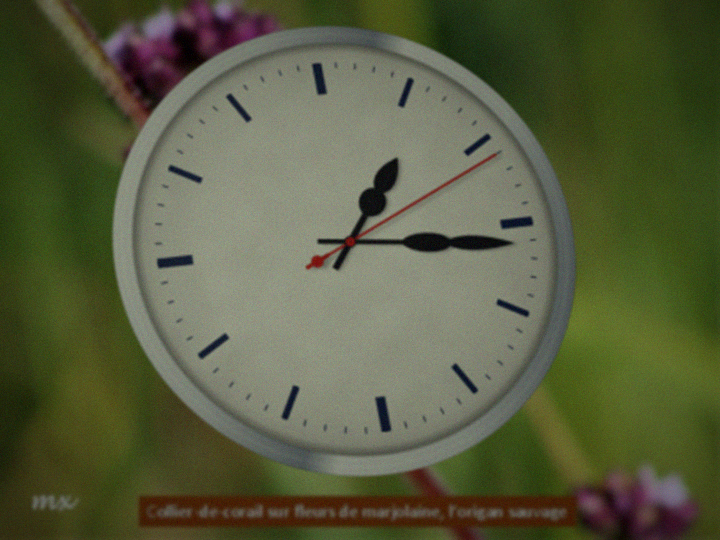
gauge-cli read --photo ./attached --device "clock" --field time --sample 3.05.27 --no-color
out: 1.16.11
